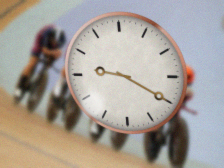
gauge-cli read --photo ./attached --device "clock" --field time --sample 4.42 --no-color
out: 9.20
